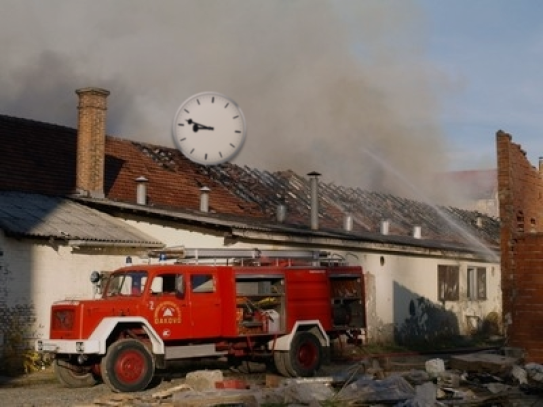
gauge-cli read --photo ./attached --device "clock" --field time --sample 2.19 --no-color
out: 8.47
